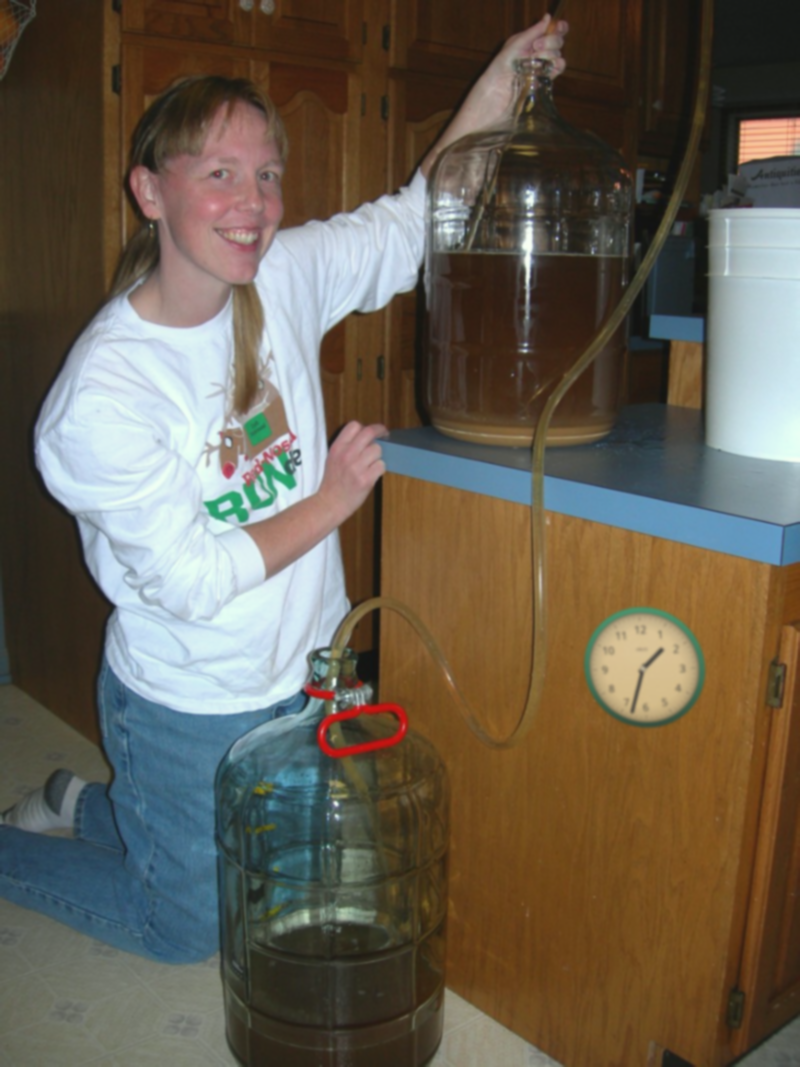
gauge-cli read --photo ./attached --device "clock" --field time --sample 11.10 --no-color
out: 1.33
